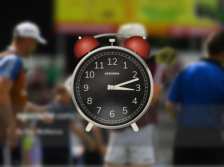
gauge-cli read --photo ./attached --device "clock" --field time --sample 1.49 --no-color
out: 3.12
